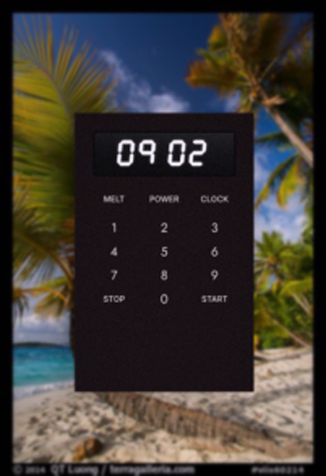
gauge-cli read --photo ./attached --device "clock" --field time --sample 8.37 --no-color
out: 9.02
